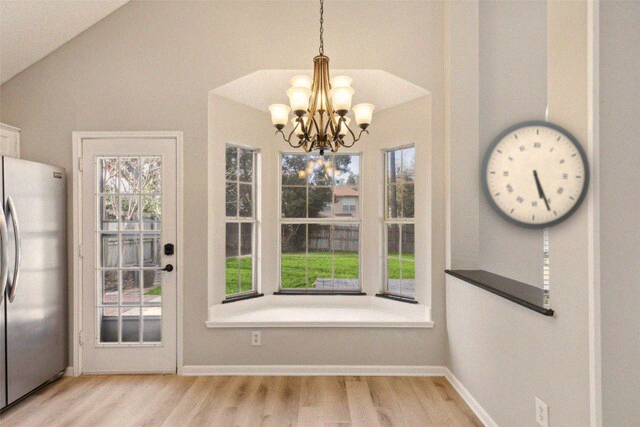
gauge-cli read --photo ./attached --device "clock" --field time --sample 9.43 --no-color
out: 5.26
